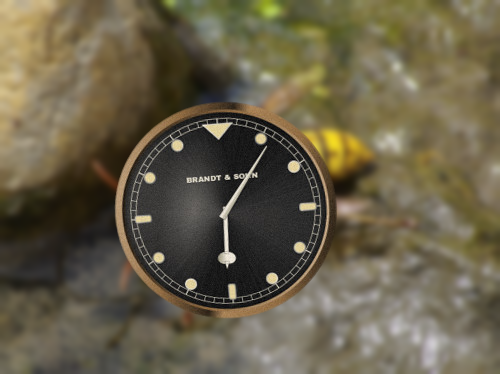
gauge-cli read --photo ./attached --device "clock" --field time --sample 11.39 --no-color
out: 6.06
